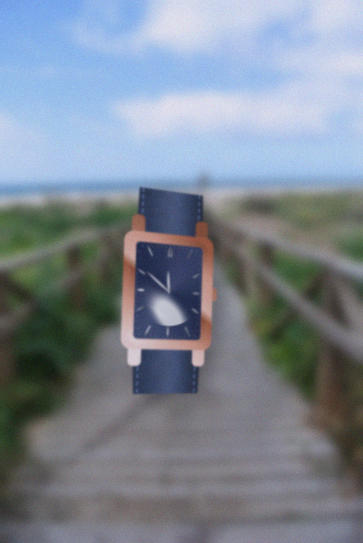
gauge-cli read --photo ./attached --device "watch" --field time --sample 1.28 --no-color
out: 11.51
